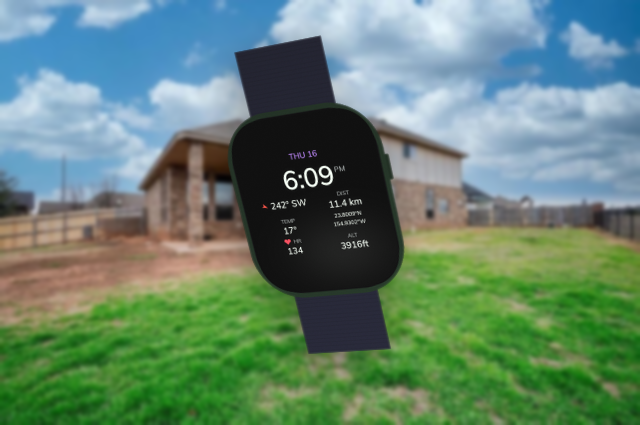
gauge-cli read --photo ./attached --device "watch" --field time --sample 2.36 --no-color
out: 6.09
